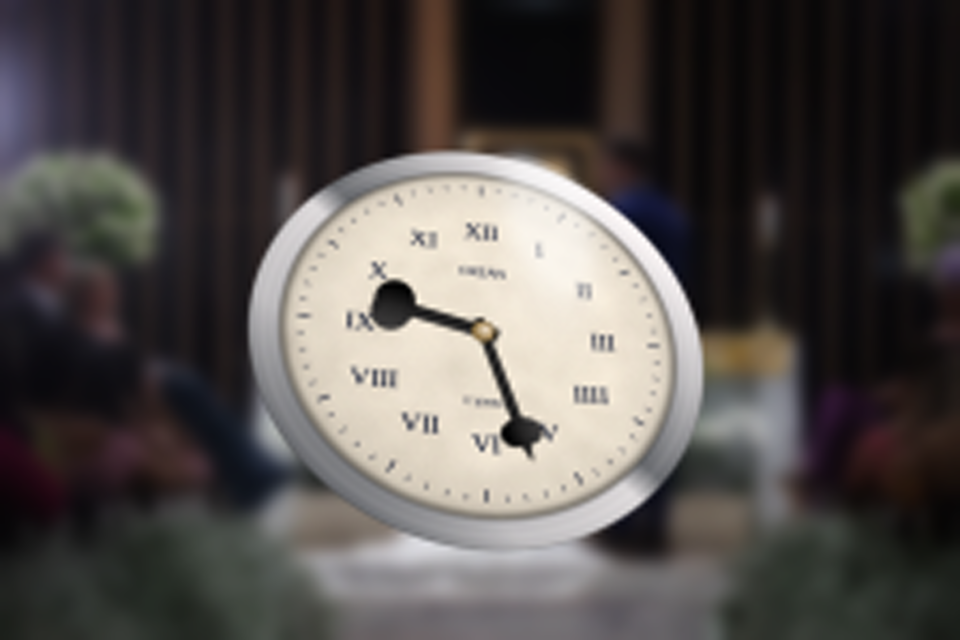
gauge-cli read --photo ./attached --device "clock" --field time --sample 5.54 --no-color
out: 9.27
